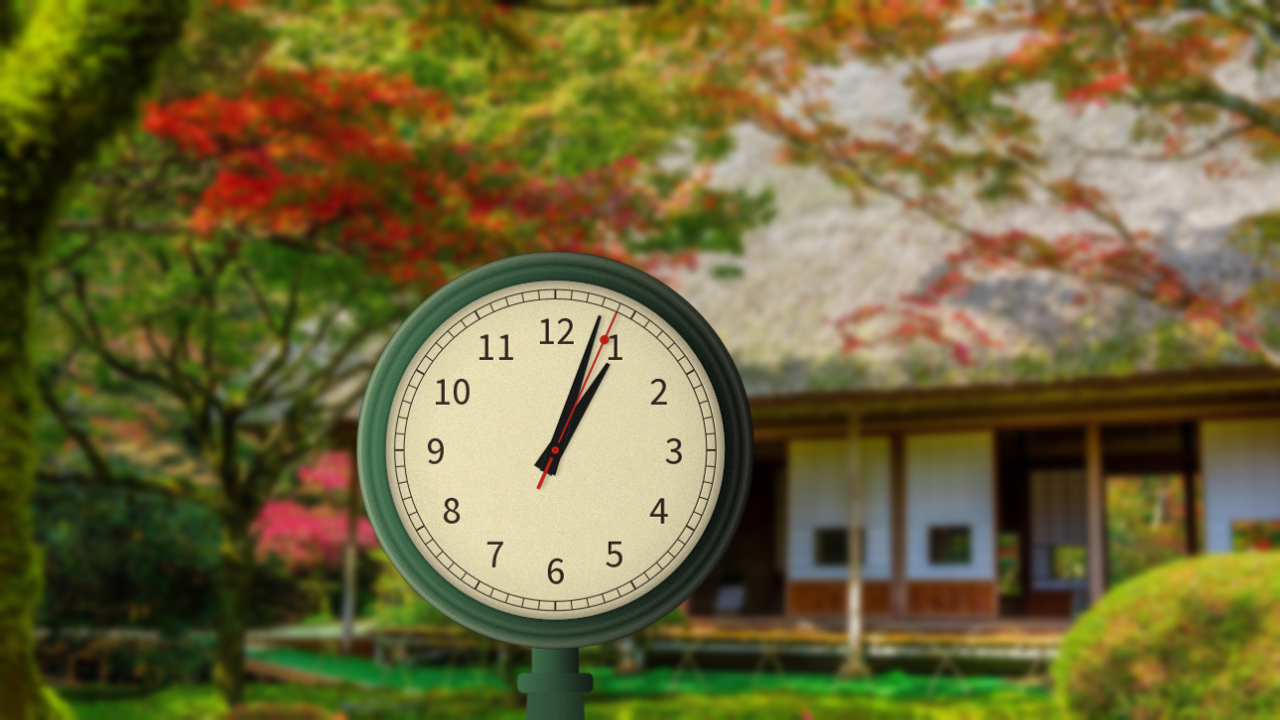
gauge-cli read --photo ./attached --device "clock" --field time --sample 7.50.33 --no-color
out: 1.03.04
